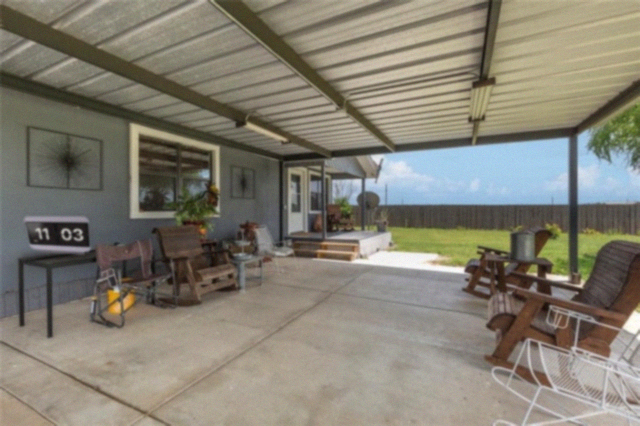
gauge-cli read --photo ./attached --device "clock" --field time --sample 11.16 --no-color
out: 11.03
